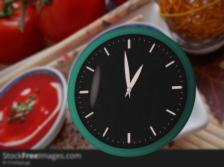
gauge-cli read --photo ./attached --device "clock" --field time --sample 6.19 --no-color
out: 12.59
